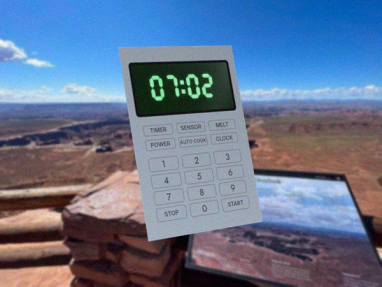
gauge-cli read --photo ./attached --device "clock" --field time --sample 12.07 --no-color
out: 7.02
